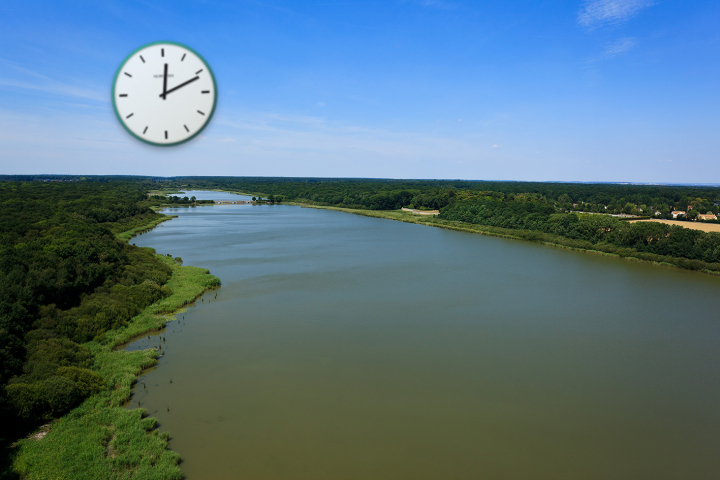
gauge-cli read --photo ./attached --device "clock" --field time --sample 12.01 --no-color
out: 12.11
